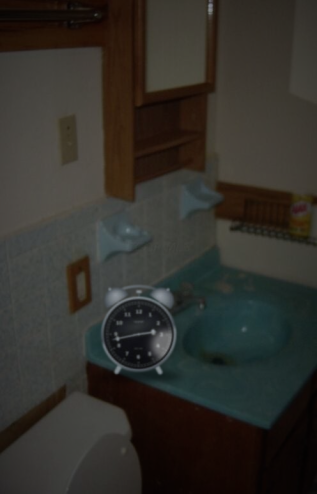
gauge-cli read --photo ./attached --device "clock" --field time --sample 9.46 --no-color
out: 2.43
